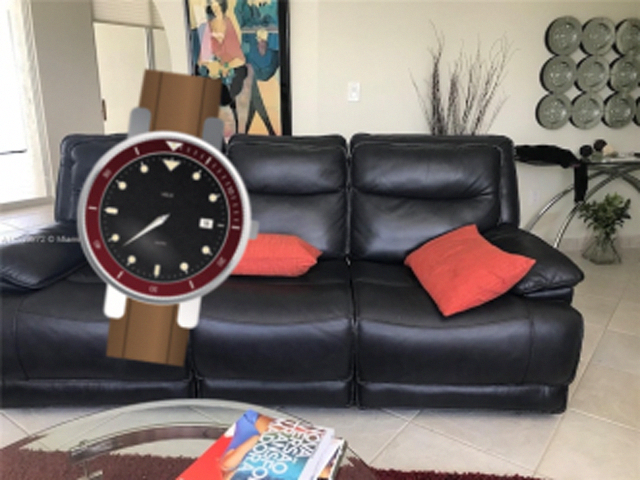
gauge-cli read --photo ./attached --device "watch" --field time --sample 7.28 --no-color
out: 7.38
